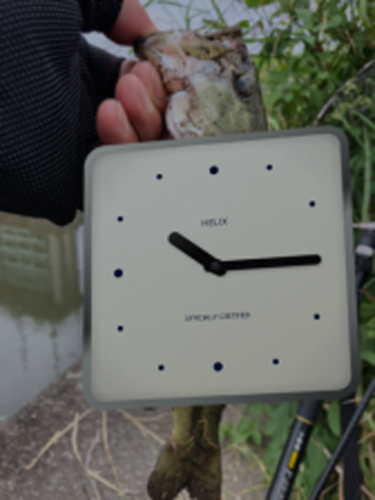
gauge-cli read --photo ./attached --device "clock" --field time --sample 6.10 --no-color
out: 10.15
